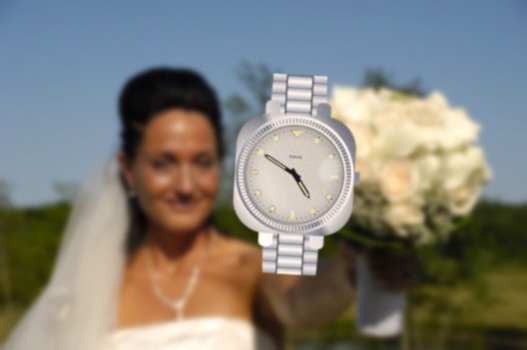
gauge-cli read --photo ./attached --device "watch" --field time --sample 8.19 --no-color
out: 4.50
